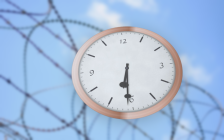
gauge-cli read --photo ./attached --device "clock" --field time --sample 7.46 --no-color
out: 6.31
